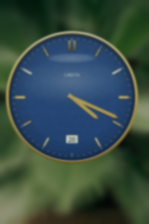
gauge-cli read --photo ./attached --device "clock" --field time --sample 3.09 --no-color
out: 4.19
